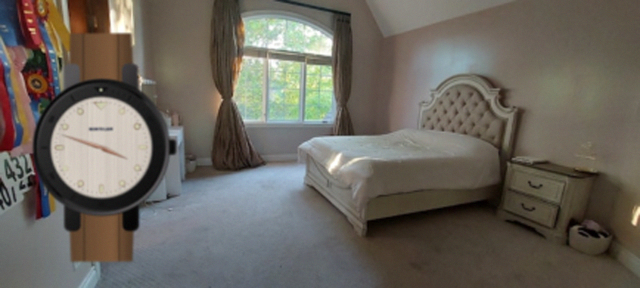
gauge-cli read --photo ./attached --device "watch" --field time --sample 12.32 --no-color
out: 3.48
